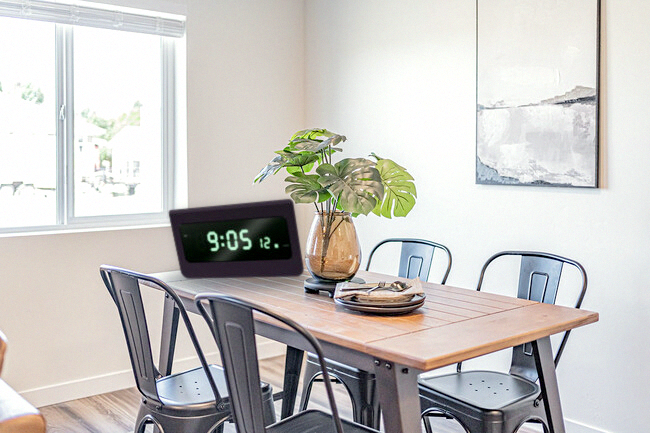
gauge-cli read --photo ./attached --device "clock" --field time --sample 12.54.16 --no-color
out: 9.05.12
